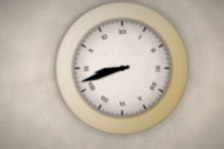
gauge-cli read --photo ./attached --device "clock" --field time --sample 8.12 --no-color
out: 8.42
